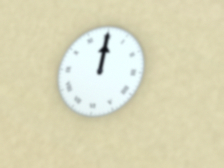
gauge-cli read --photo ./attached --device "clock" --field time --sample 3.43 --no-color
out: 12.00
